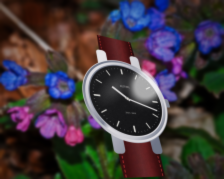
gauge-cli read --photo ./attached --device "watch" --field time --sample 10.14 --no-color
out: 10.18
